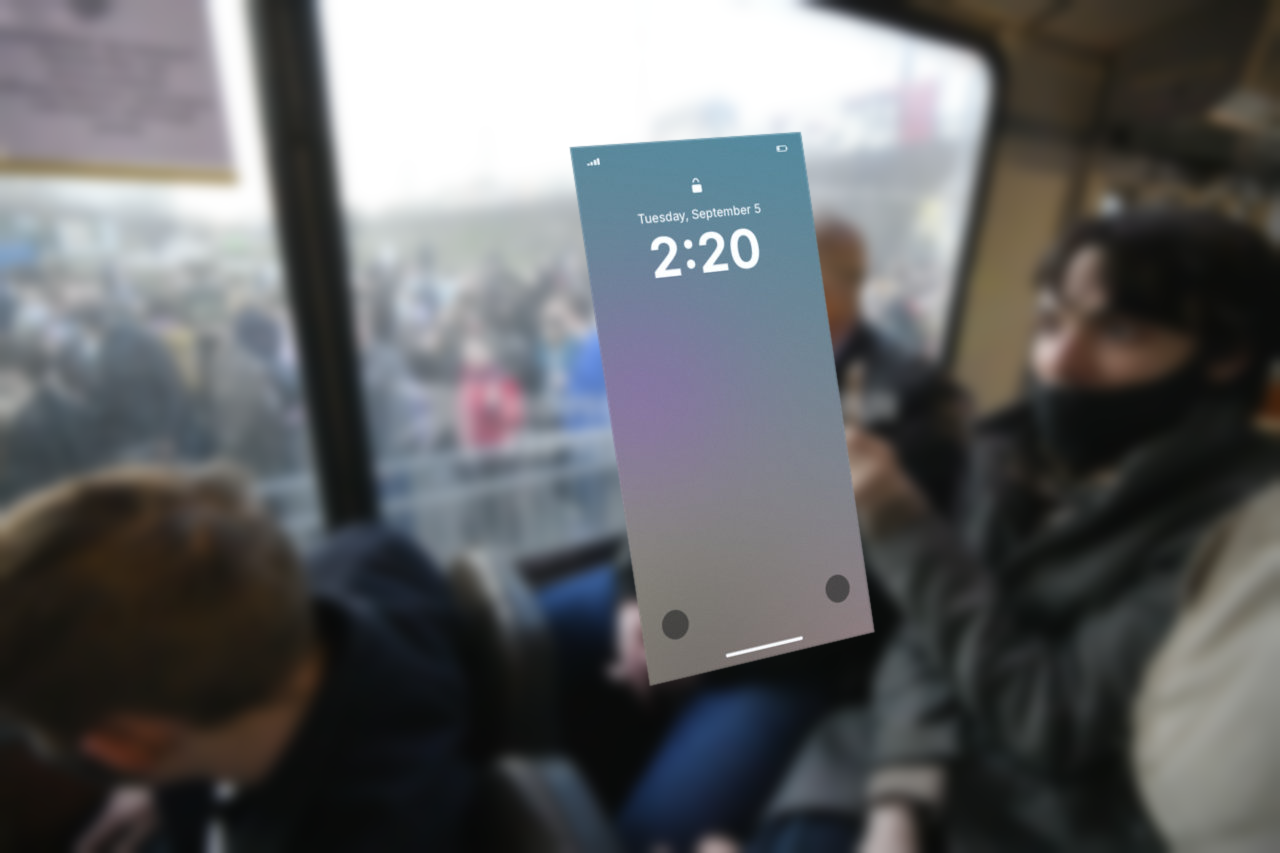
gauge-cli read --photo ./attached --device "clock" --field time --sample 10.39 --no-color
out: 2.20
